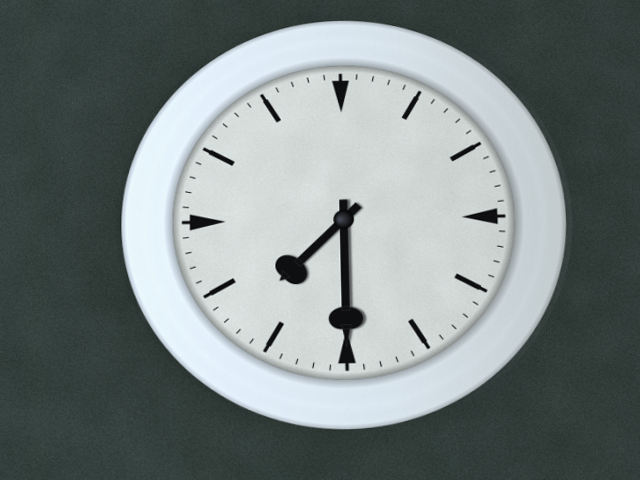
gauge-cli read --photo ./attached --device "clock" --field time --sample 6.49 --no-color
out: 7.30
